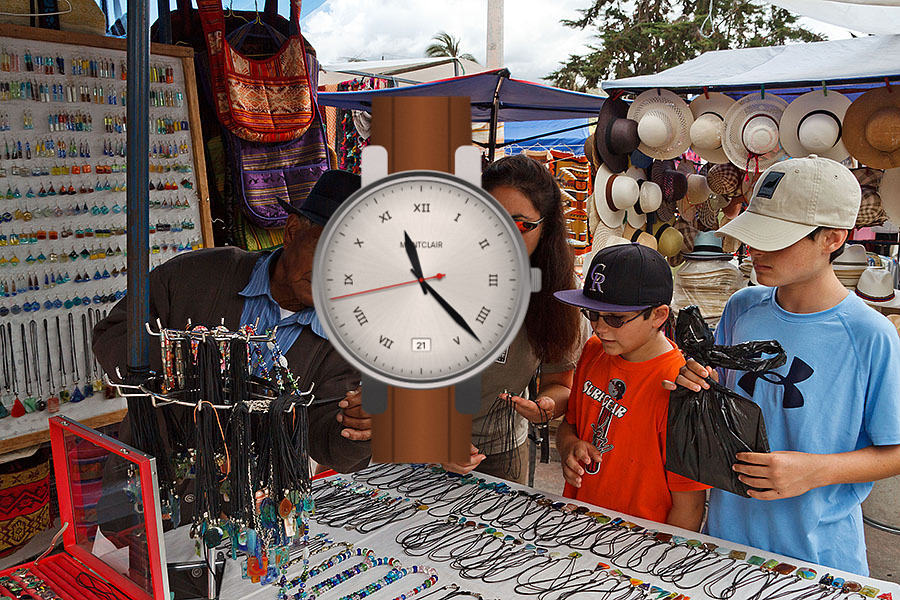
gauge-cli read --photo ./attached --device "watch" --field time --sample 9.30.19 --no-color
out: 11.22.43
